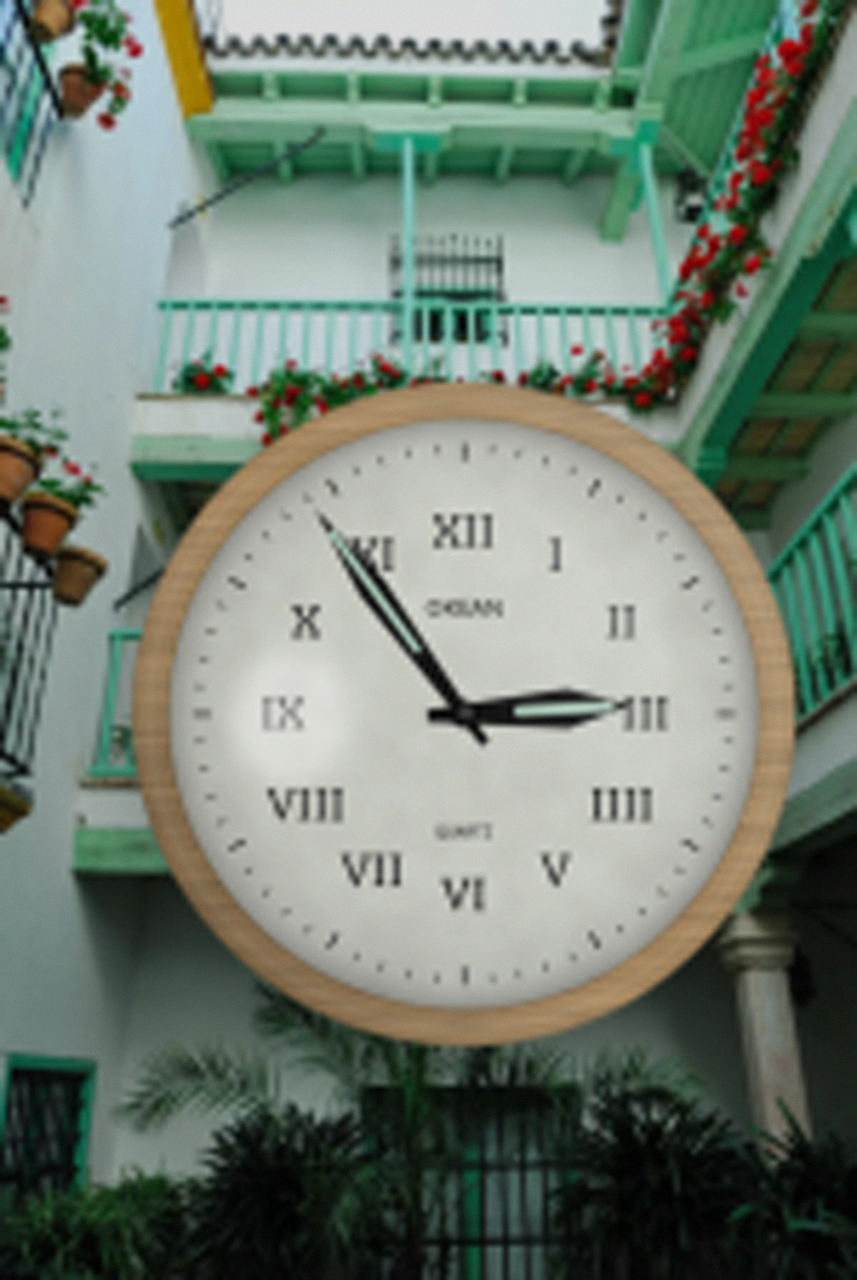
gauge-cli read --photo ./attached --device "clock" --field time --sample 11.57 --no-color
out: 2.54
